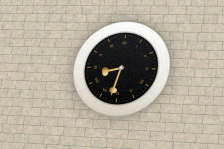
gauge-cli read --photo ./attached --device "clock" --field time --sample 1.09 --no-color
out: 8.32
